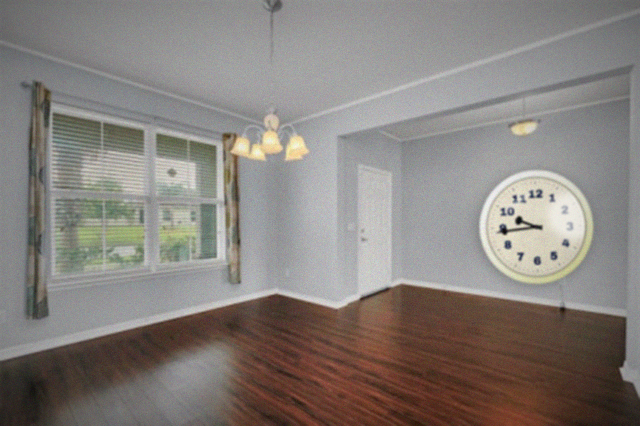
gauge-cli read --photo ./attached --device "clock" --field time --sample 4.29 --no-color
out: 9.44
